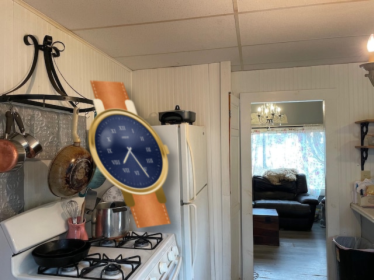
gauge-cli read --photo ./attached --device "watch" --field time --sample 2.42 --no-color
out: 7.26
